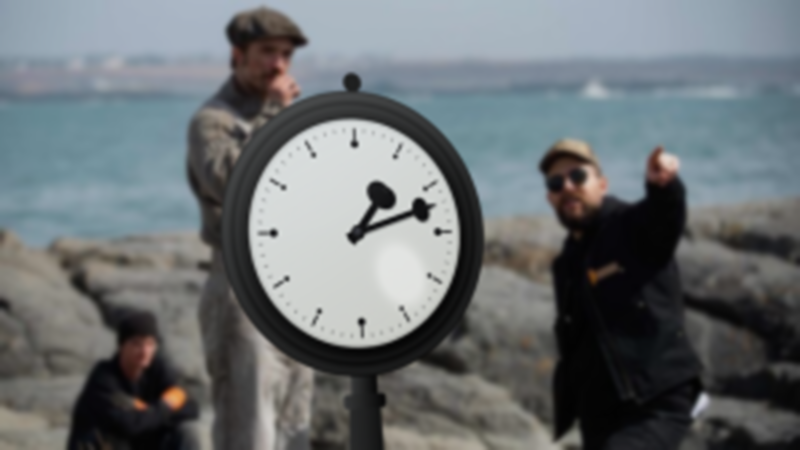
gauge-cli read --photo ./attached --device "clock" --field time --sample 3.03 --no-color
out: 1.12
